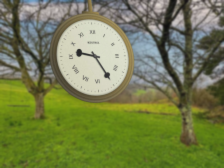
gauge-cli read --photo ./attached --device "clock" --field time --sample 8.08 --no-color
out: 9.25
